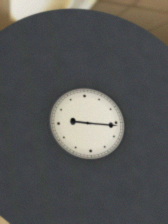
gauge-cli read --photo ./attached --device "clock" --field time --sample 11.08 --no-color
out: 9.16
